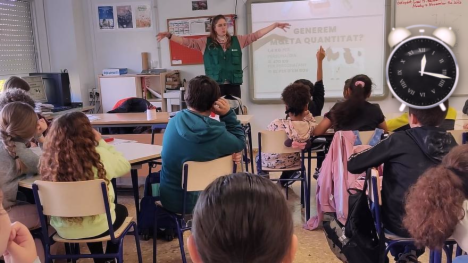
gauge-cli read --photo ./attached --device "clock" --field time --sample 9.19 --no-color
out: 12.17
